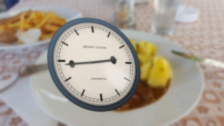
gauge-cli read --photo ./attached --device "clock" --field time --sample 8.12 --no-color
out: 2.44
